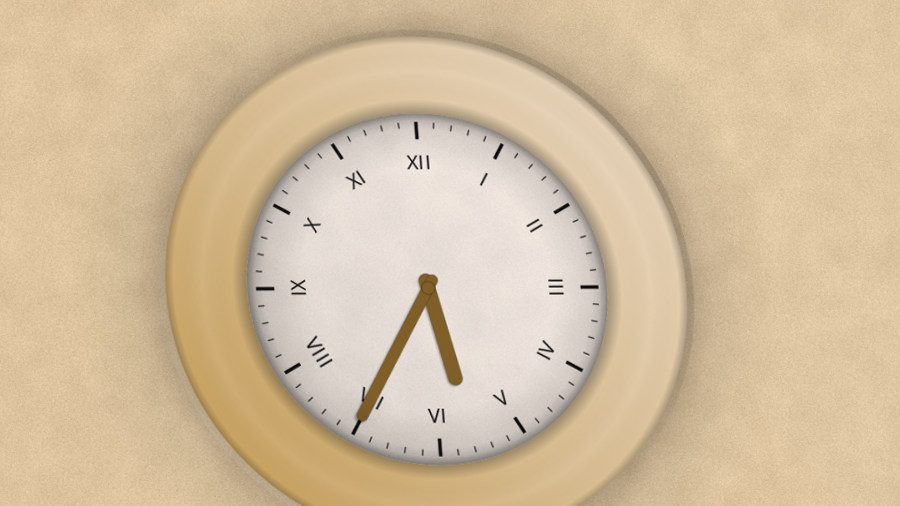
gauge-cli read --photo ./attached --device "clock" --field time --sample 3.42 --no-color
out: 5.35
